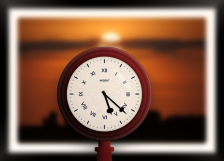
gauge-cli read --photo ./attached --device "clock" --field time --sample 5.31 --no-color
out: 5.22
